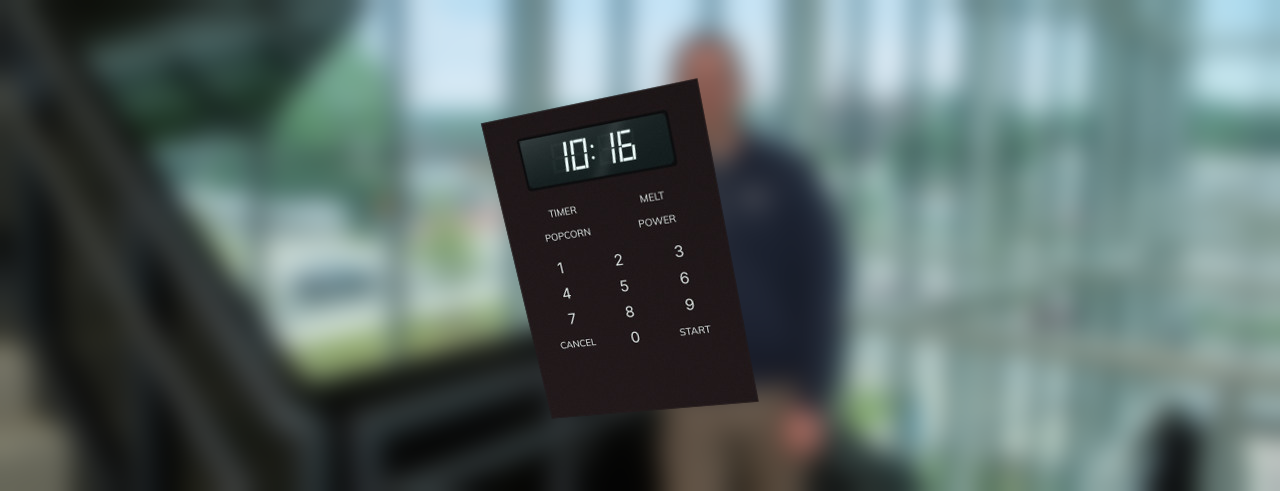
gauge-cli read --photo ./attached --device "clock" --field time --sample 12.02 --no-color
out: 10.16
